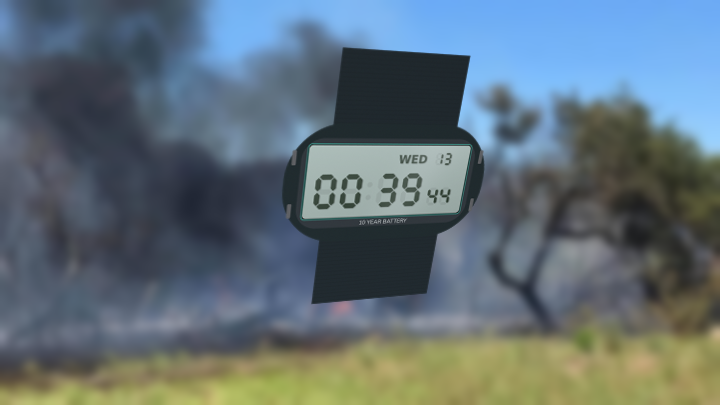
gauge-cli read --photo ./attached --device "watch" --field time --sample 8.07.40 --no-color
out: 0.39.44
